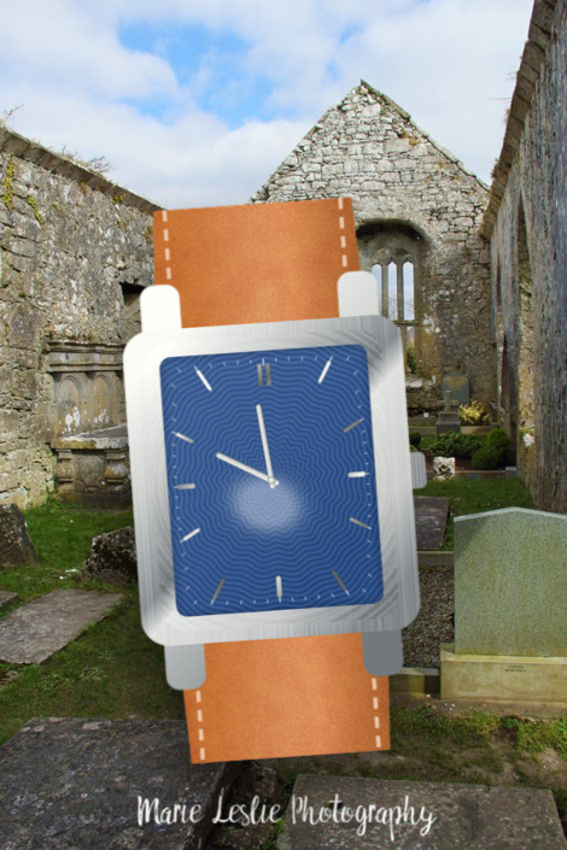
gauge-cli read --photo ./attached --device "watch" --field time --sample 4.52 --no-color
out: 9.59
